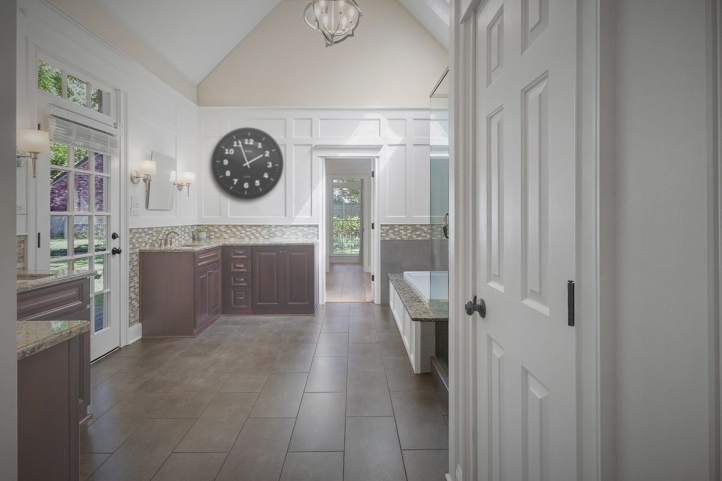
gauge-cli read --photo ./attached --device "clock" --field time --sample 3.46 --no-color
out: 1.56
